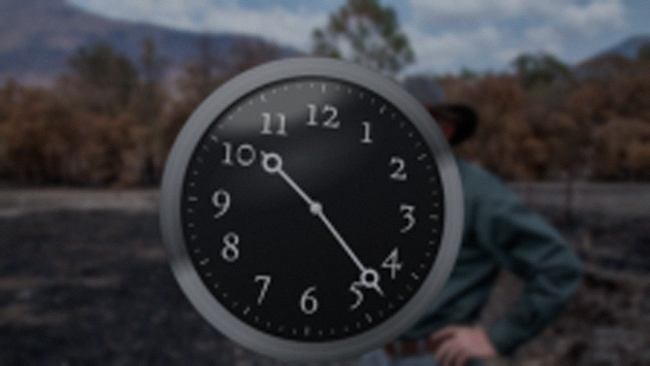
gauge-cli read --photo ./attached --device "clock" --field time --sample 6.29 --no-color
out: 10.23
